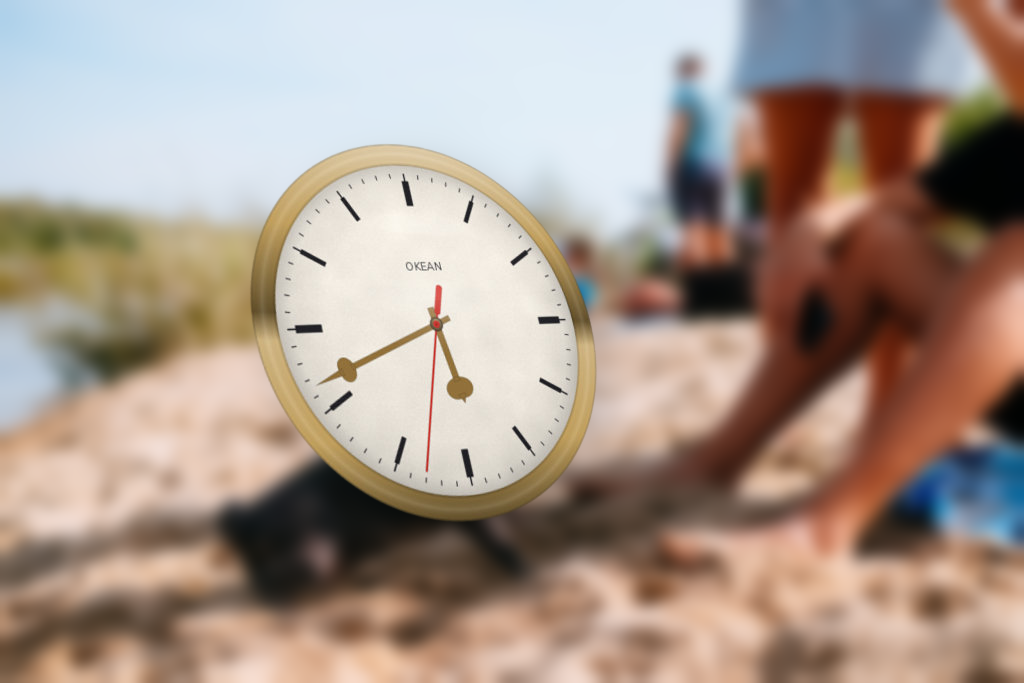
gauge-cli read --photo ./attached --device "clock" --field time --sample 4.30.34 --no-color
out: 5.41.33
